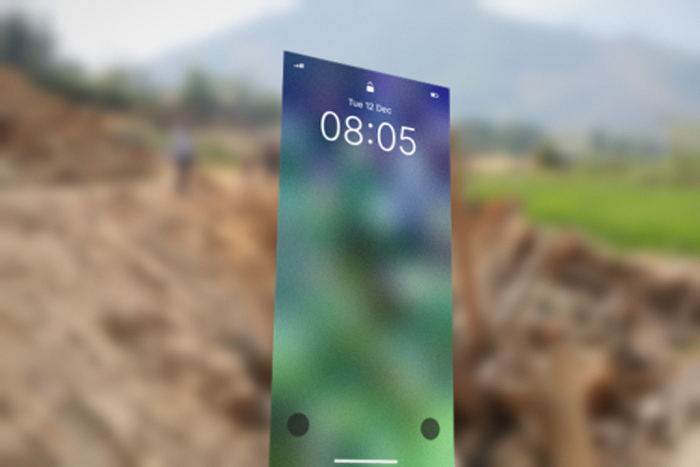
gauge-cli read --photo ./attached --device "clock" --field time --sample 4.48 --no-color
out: 8.05
